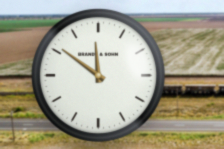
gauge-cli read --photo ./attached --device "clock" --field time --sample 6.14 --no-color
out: 11.51
